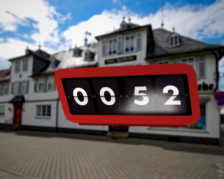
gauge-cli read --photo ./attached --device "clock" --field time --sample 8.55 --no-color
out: 0.52
